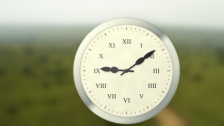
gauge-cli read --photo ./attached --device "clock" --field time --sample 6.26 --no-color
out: 9.09
